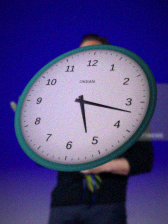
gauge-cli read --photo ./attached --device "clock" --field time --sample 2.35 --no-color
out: 5.17
